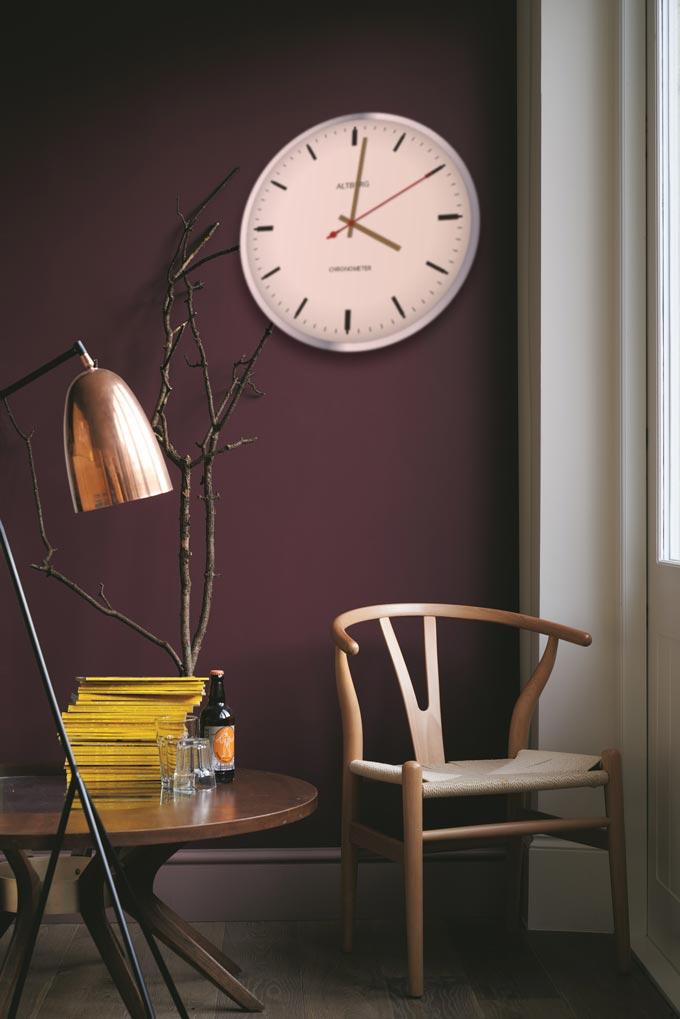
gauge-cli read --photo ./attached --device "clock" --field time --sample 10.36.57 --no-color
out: 4.01.10
